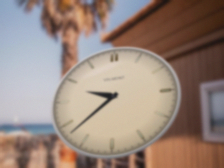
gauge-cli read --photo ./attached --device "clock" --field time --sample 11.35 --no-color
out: 9.38
